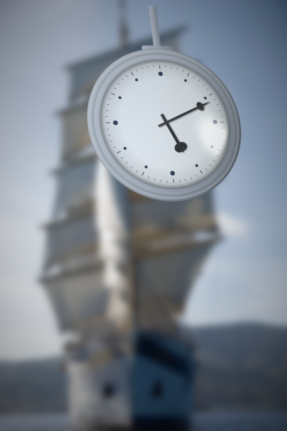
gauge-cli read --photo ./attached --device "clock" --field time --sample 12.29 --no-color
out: 5.11
